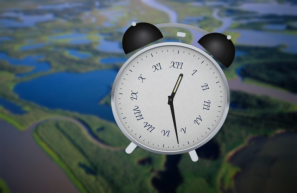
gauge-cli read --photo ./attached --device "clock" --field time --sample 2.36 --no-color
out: 12.27
